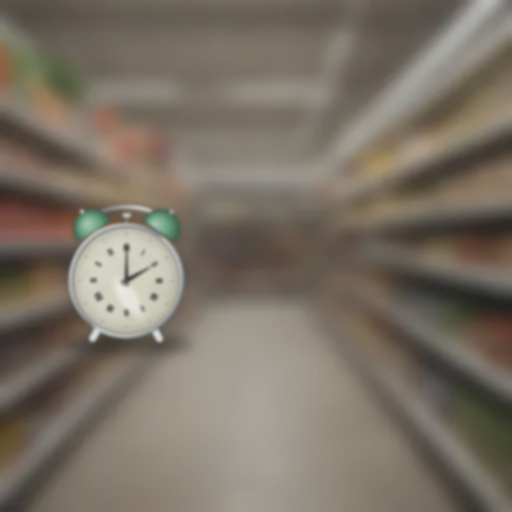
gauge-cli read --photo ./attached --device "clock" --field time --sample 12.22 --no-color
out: 2.00
